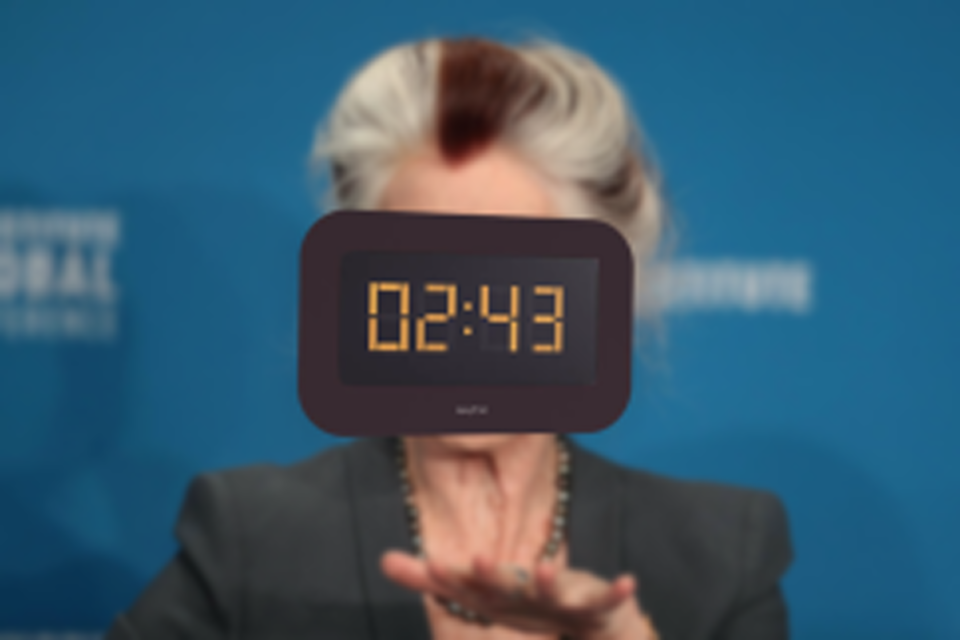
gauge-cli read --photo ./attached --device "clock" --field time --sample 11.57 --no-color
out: 2.43
